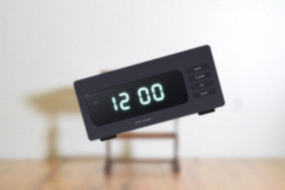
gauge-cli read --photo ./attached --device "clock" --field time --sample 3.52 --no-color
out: 12.00
